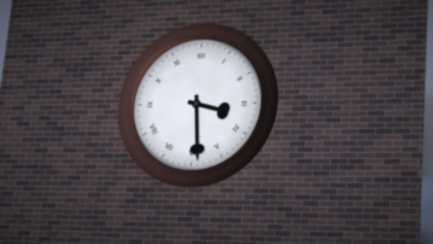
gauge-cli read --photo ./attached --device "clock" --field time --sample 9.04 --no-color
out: 3.29
